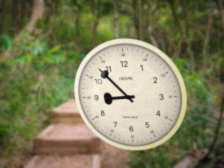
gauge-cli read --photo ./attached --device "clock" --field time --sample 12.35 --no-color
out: 8.53
